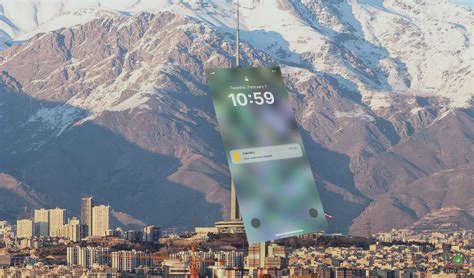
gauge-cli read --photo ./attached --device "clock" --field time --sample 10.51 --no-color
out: 10.59
